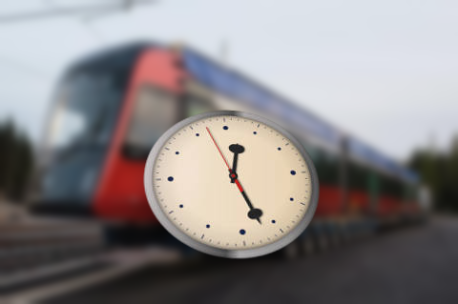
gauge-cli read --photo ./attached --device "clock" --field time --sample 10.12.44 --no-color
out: 12.26.57
